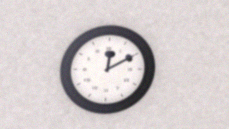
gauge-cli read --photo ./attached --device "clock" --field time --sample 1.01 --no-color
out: 12.10
